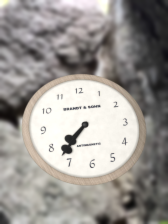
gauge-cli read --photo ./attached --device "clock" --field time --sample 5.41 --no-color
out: 7.37
